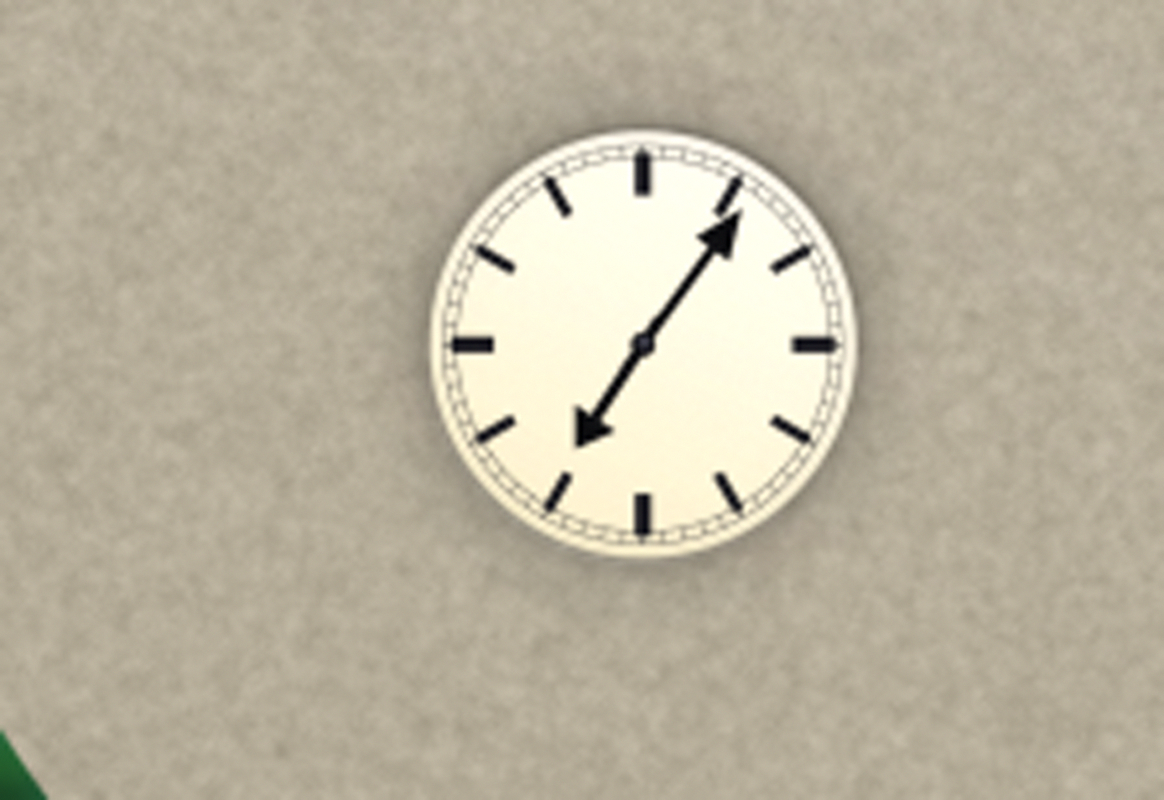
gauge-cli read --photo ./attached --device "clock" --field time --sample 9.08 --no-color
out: 7.06
